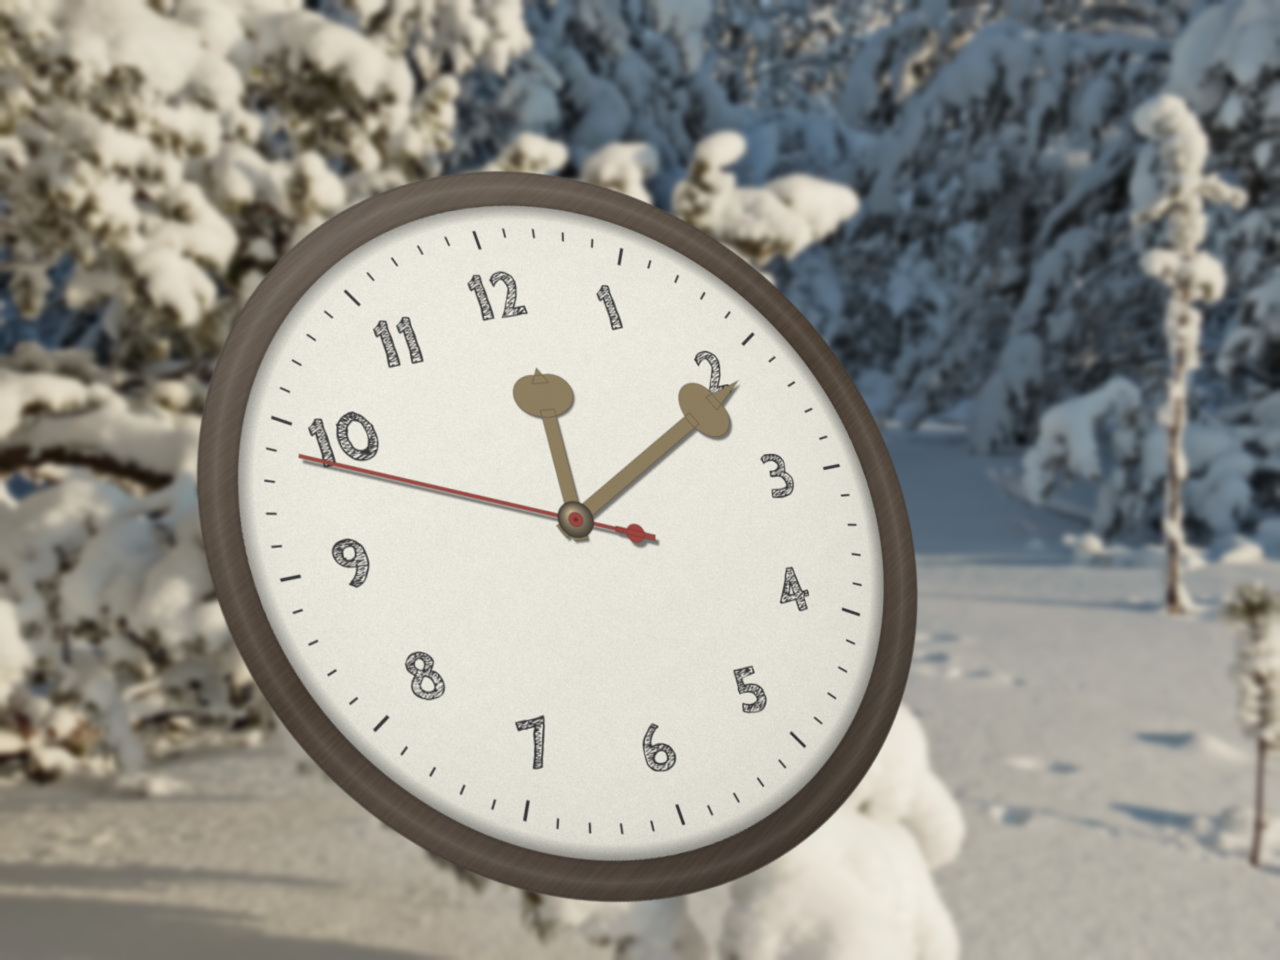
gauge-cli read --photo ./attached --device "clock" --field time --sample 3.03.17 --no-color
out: 12.10.49
